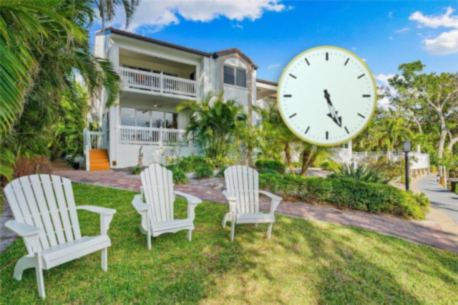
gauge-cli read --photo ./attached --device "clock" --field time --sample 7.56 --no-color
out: 5.26
